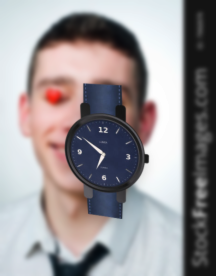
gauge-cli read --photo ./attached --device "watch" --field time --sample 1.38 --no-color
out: 6.51
